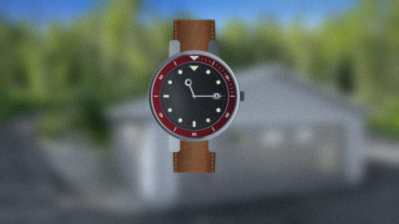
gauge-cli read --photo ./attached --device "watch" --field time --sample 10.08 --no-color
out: 11.15
